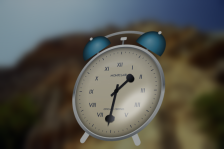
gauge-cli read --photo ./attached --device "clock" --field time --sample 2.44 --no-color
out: 1.31
